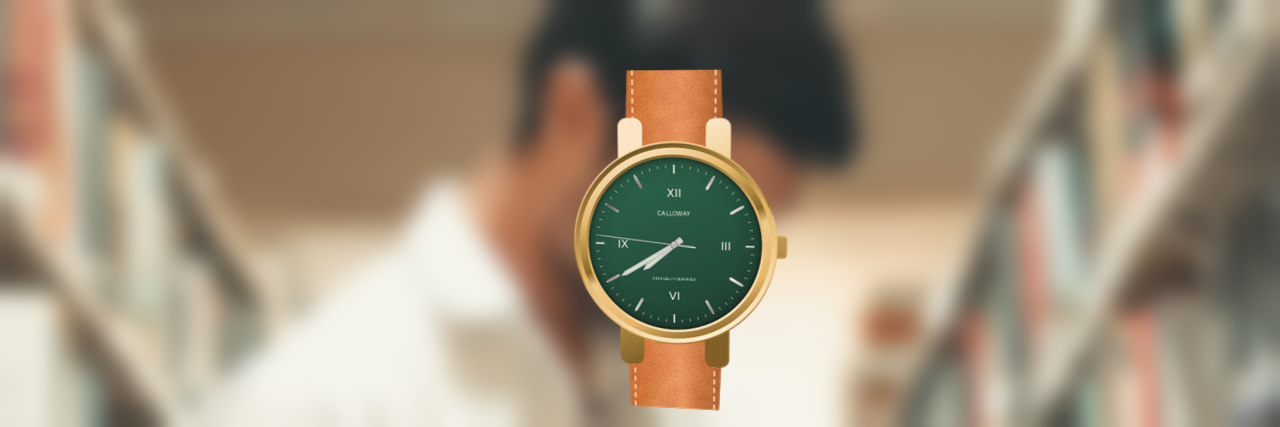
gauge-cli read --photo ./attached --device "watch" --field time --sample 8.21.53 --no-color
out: 7.39.46
